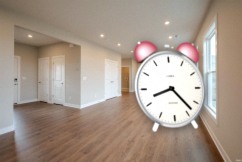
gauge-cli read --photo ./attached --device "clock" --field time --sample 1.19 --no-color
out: 8.23
